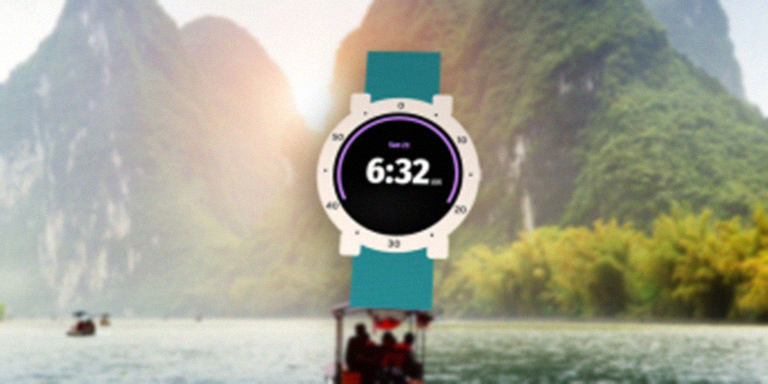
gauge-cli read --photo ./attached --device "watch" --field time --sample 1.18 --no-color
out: 6.32
